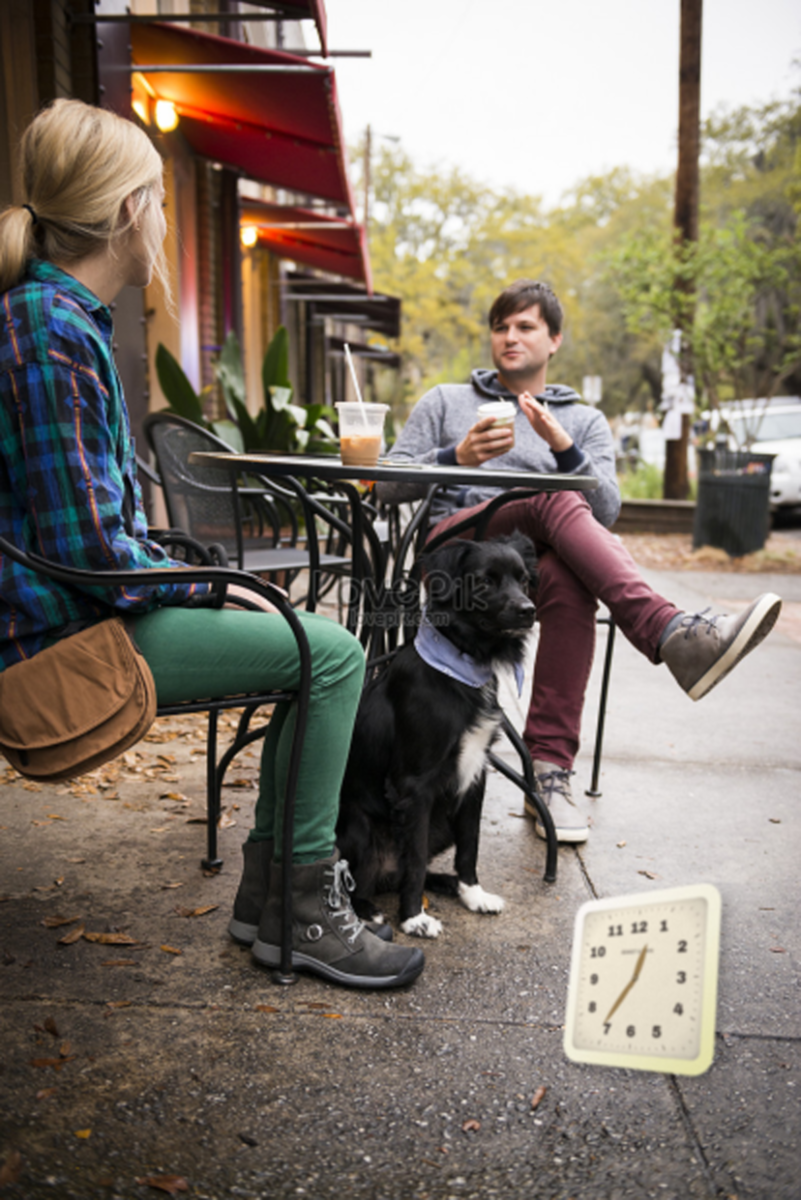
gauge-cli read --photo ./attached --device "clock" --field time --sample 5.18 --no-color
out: 12.36
